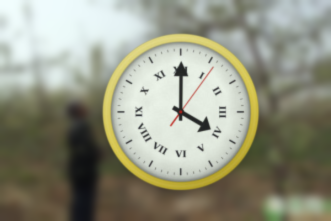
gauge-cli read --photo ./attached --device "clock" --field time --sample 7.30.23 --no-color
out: 4.00.06
